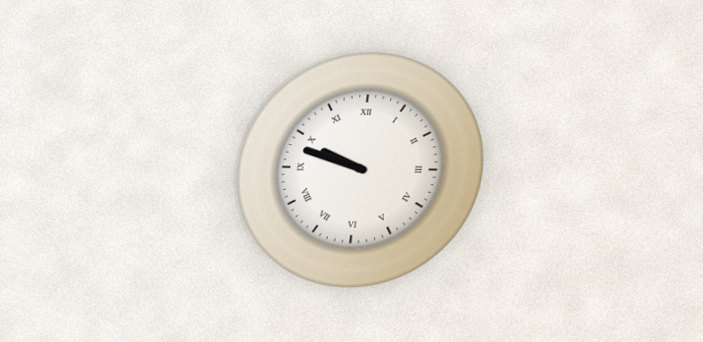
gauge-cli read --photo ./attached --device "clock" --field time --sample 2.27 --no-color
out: 9.48
